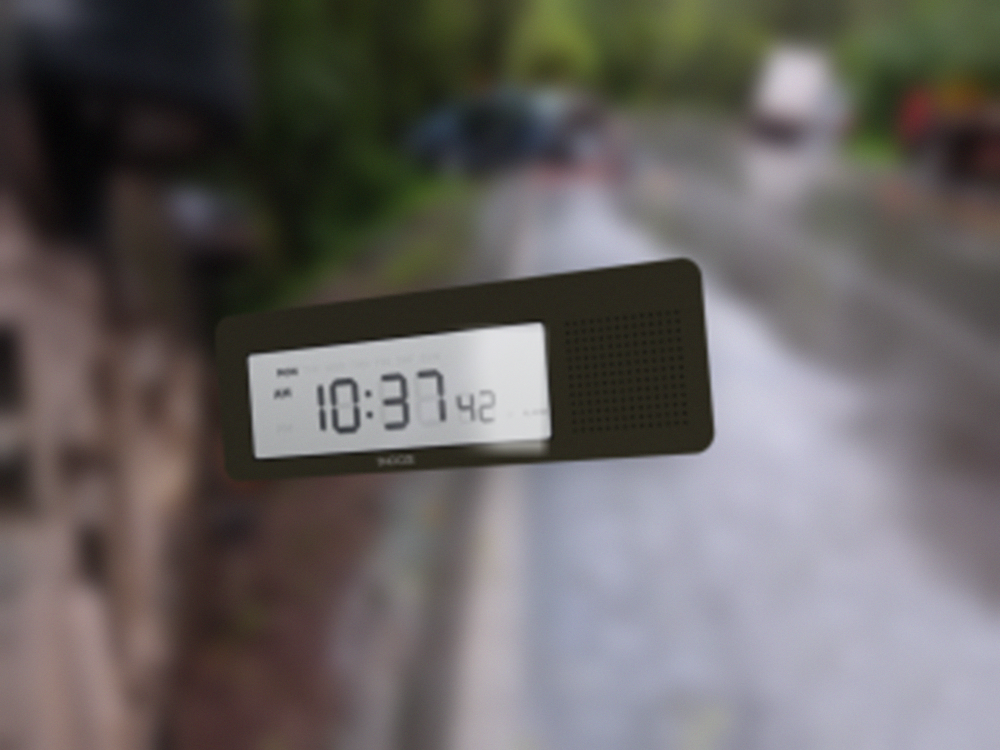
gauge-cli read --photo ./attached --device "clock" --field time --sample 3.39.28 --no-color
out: 10.37.42
